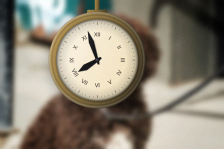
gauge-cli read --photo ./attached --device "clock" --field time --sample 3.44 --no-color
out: 7.57
